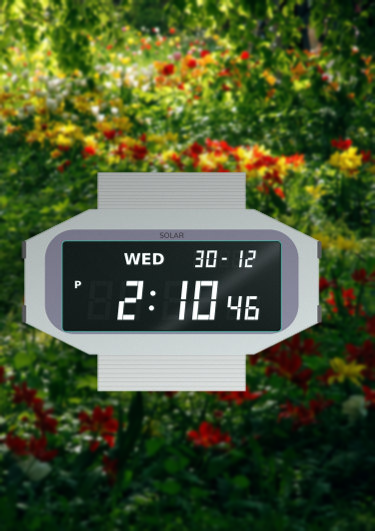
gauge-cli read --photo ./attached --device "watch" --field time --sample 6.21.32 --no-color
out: 2.10.46
